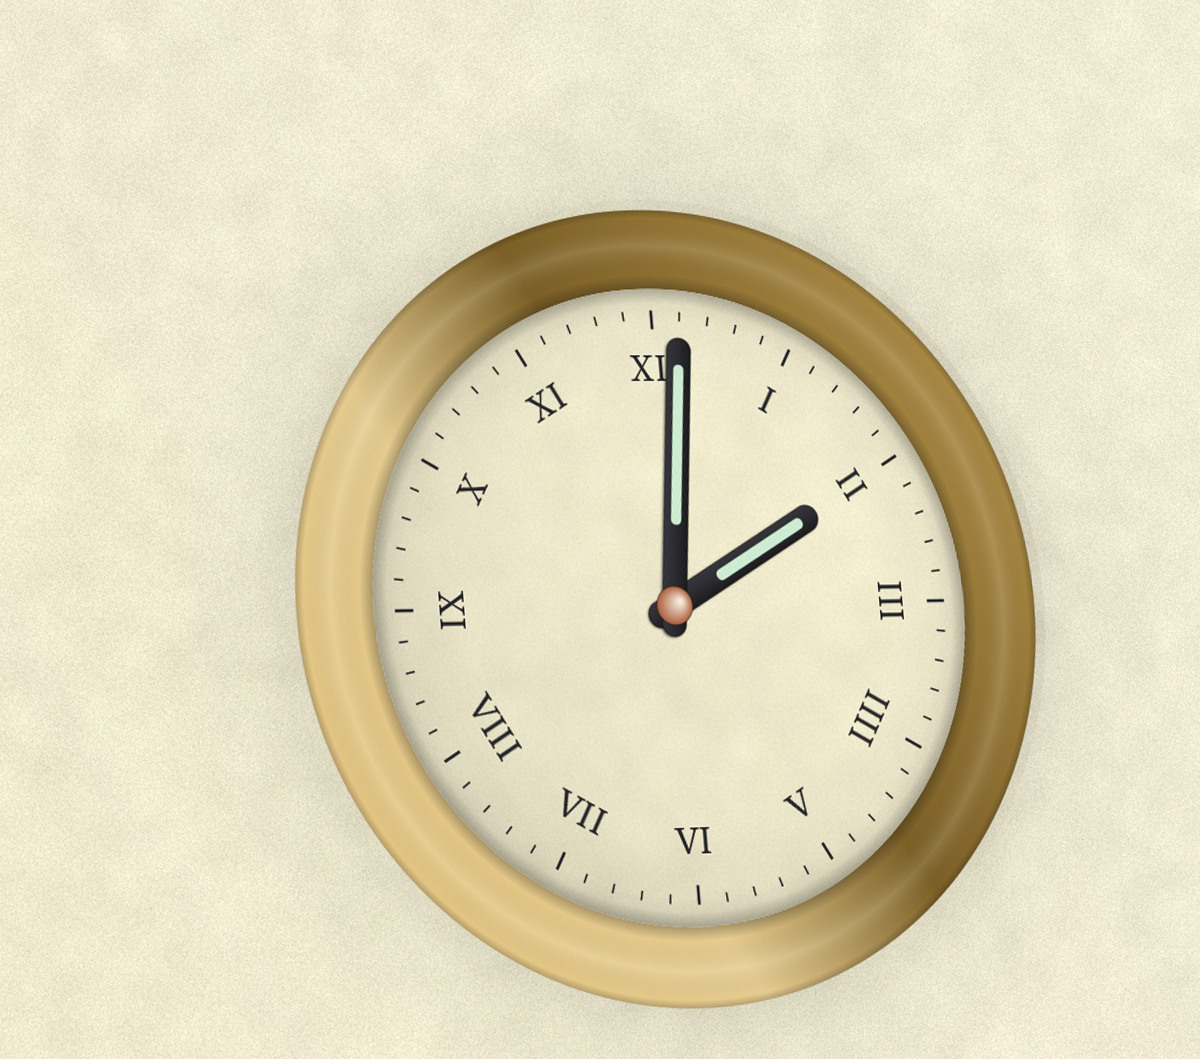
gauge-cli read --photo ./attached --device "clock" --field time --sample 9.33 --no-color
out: 2.01
